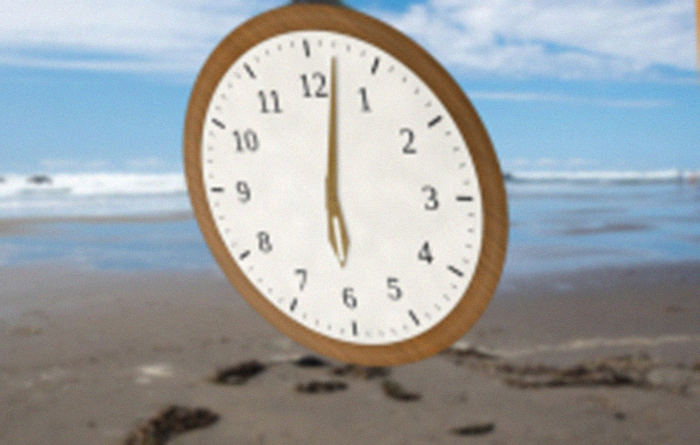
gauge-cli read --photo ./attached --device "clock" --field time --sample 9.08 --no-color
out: 6.02
